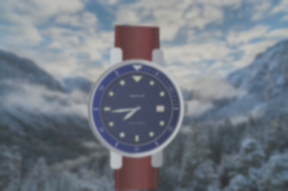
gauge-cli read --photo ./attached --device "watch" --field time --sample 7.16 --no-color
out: 7.44
